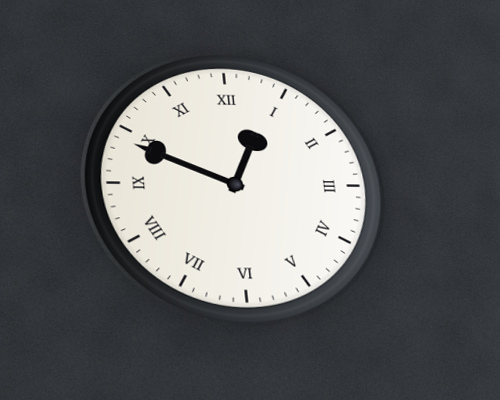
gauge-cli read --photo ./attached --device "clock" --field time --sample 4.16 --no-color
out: 12.49
